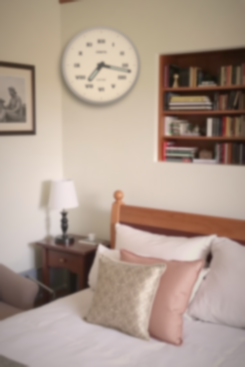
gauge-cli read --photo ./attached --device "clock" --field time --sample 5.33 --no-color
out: 7.17
